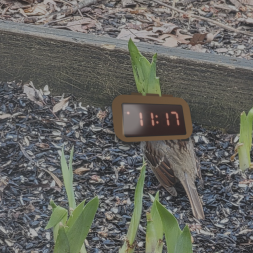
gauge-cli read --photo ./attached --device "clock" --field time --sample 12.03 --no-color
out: 11.17
